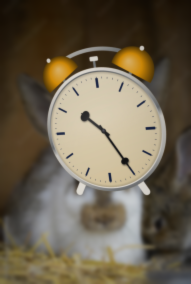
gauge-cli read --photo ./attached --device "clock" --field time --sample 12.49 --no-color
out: 10.25
